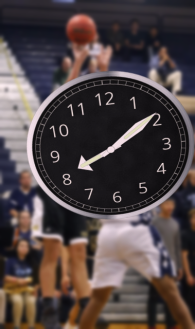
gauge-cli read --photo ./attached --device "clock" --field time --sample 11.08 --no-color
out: 8.09
